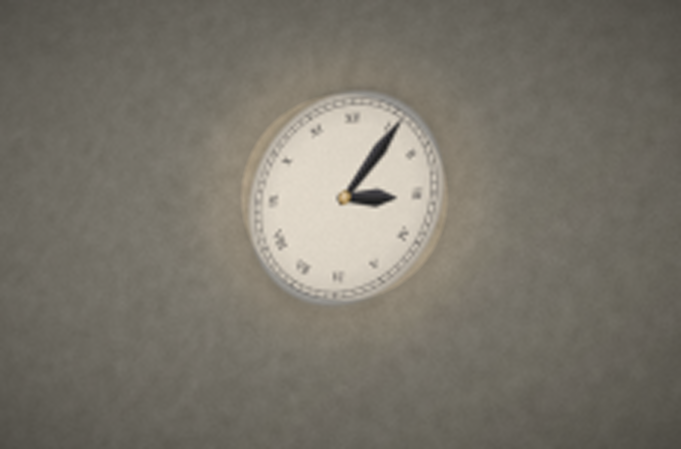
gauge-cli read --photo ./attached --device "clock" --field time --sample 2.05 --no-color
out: 3.06
